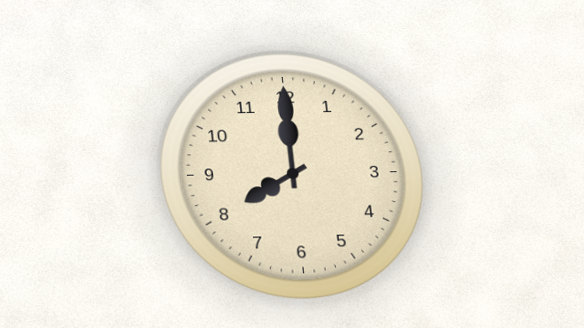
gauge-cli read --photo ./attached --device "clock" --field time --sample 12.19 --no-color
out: 8.00
